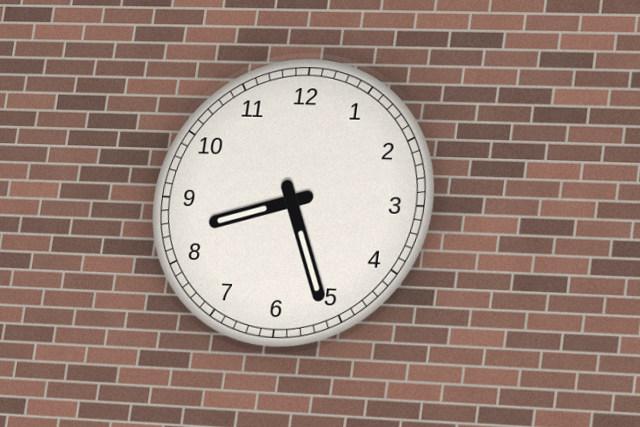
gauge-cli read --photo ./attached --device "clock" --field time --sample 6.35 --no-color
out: 8.26
